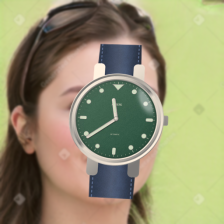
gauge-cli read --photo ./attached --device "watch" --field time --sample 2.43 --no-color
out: 11.39
